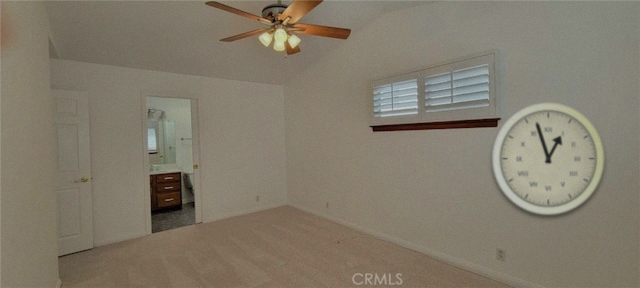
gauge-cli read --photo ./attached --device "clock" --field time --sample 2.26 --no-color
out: 12.57
